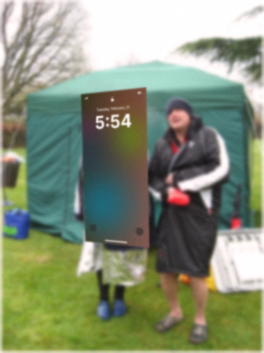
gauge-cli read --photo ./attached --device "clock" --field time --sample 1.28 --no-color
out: 5.54
